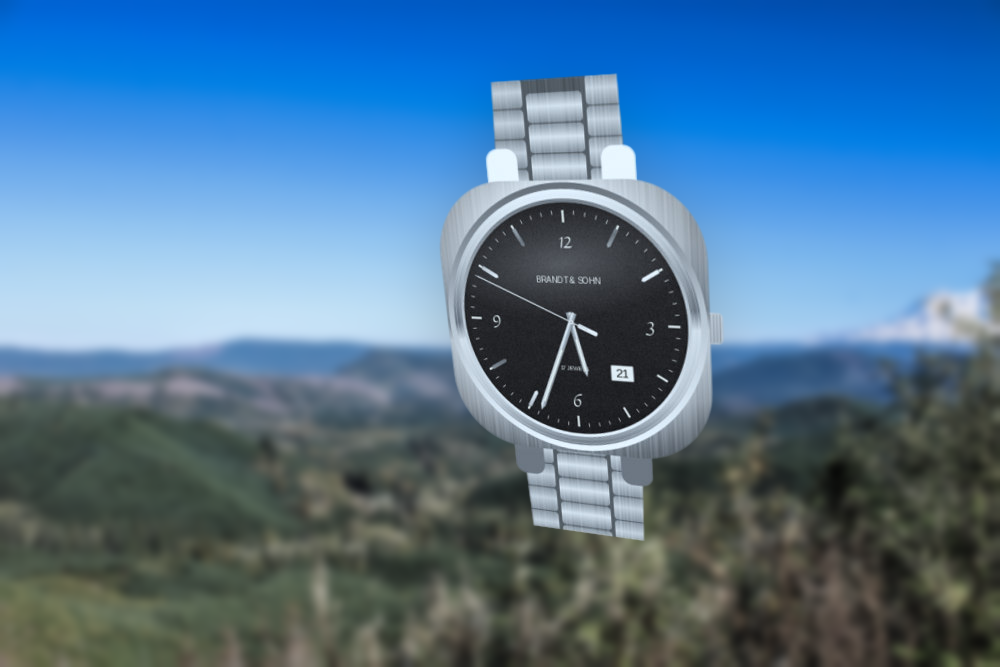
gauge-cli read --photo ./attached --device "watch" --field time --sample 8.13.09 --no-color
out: 5.33.49
